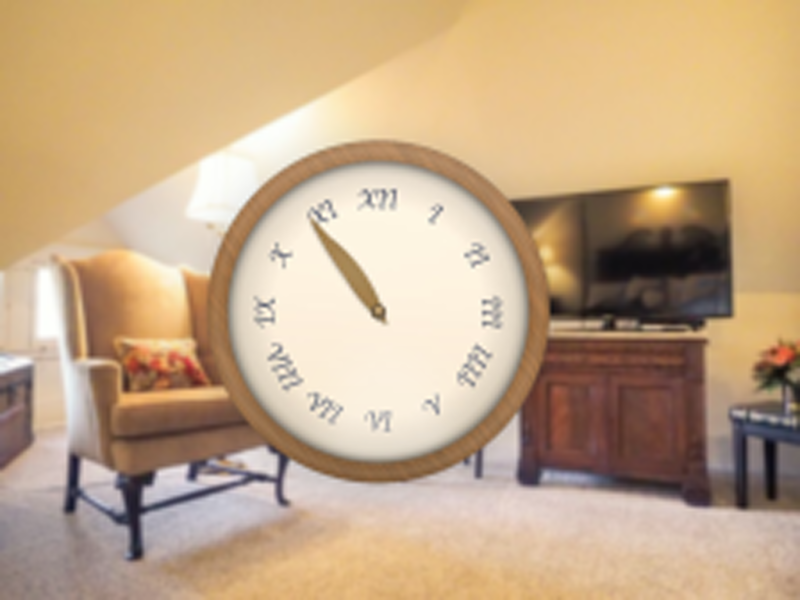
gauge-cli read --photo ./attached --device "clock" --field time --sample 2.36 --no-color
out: 10.54
